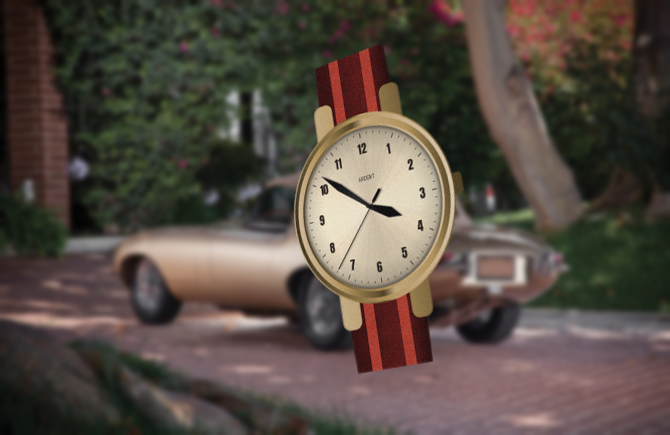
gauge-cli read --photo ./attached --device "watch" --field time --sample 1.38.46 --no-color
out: 3.51.37
